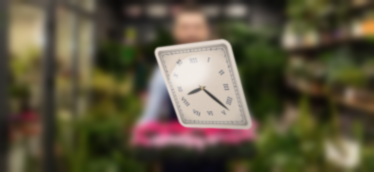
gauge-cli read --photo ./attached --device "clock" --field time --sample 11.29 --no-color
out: 8.23
